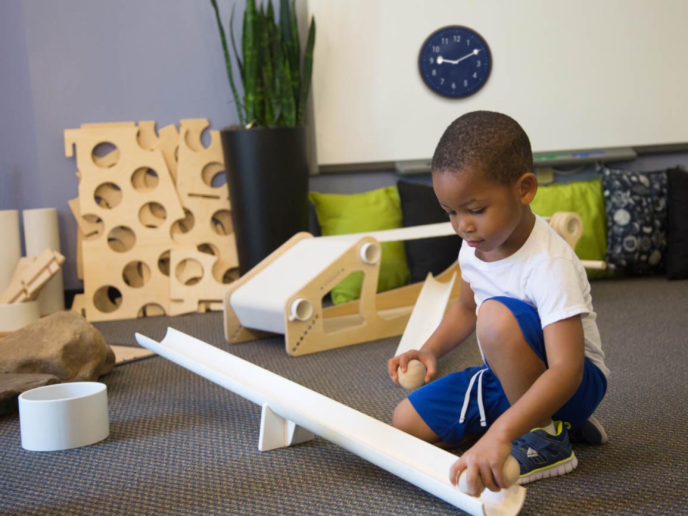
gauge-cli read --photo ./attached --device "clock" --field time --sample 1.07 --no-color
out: 9.10
